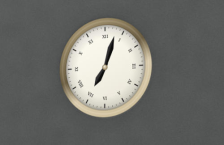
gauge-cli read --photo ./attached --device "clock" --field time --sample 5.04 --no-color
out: 7.03
